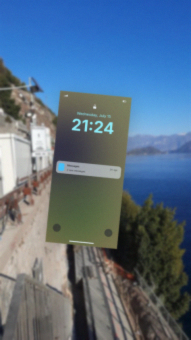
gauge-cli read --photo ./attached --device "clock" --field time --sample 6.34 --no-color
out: 21.24
